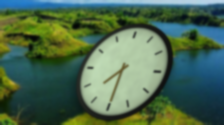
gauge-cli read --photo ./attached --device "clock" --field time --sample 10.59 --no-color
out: 7.30
